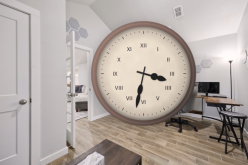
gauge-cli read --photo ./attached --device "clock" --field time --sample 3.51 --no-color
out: 3.32
